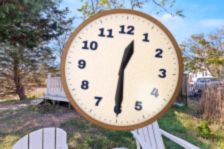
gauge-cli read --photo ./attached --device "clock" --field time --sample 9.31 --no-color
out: 12.30
